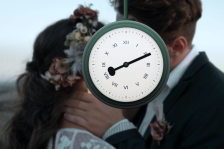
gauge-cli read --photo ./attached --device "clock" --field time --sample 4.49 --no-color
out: 8.11
